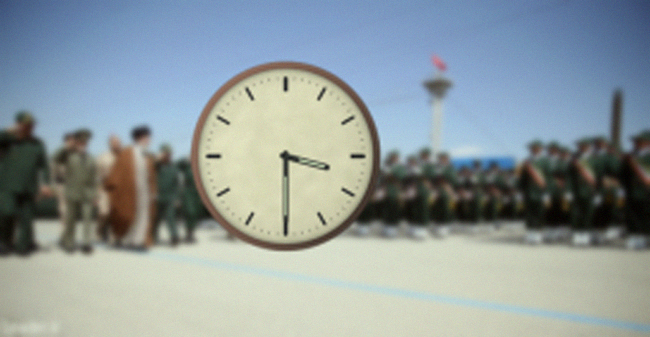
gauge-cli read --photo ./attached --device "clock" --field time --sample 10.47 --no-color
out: 3.30
